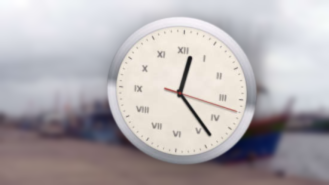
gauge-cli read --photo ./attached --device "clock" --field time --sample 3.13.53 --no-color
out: 12.23.17
